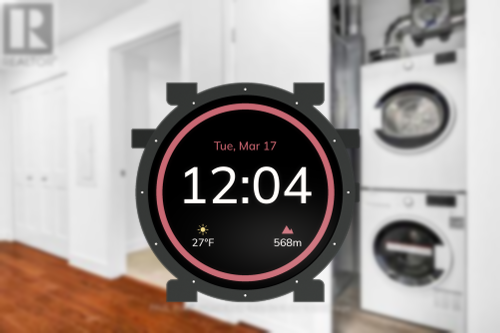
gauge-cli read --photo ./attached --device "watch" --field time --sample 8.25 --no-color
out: 12.04
